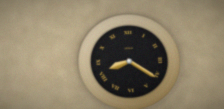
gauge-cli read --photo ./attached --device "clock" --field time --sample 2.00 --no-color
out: 8.21
